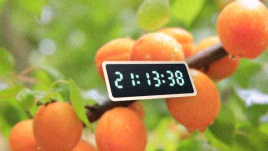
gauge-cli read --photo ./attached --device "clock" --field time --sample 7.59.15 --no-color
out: 21.13.38
